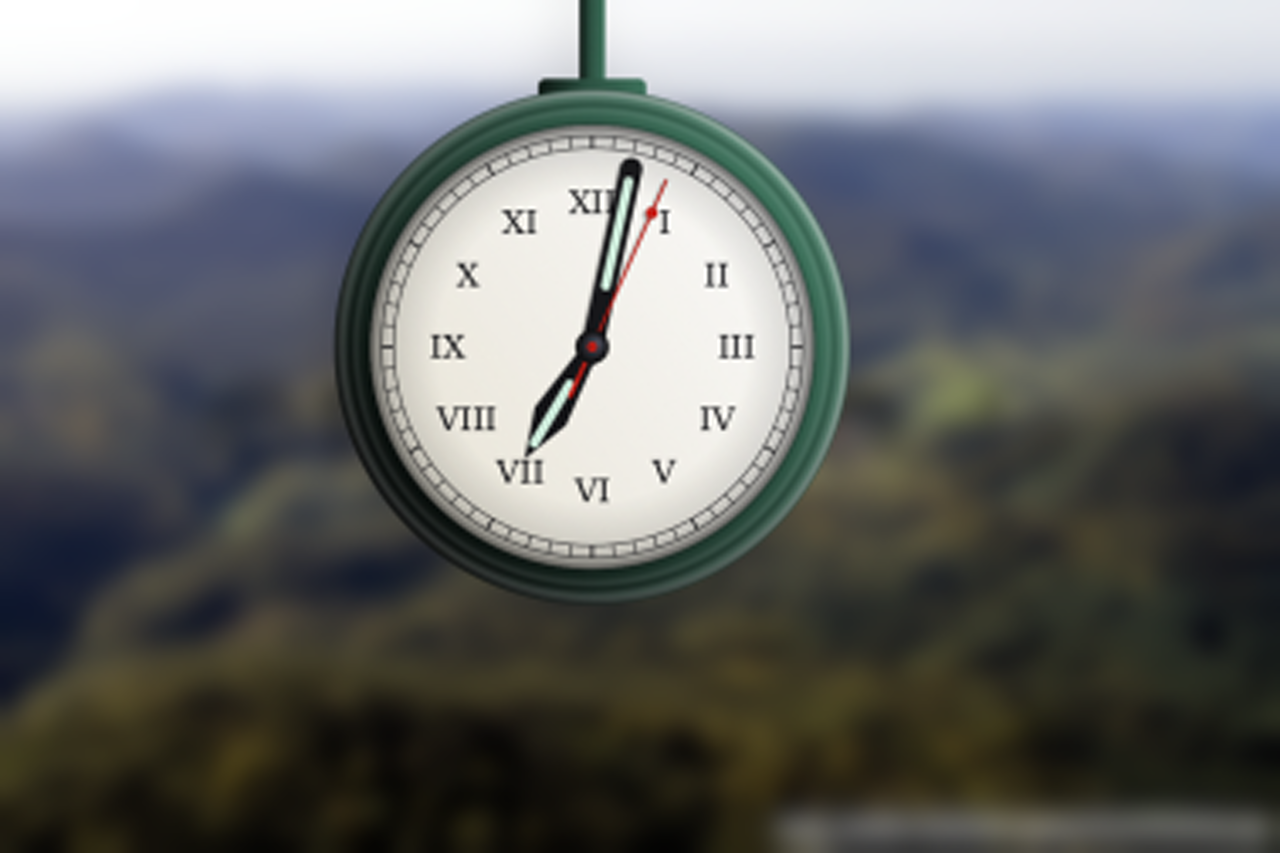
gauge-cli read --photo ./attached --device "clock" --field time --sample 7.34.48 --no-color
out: 7.02.04
